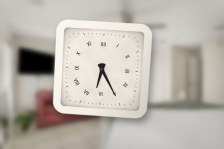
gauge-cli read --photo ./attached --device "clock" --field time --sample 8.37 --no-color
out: 6.25
